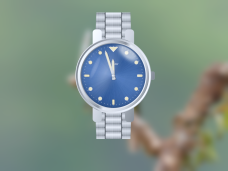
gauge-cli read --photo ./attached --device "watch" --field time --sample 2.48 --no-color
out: 11.57
